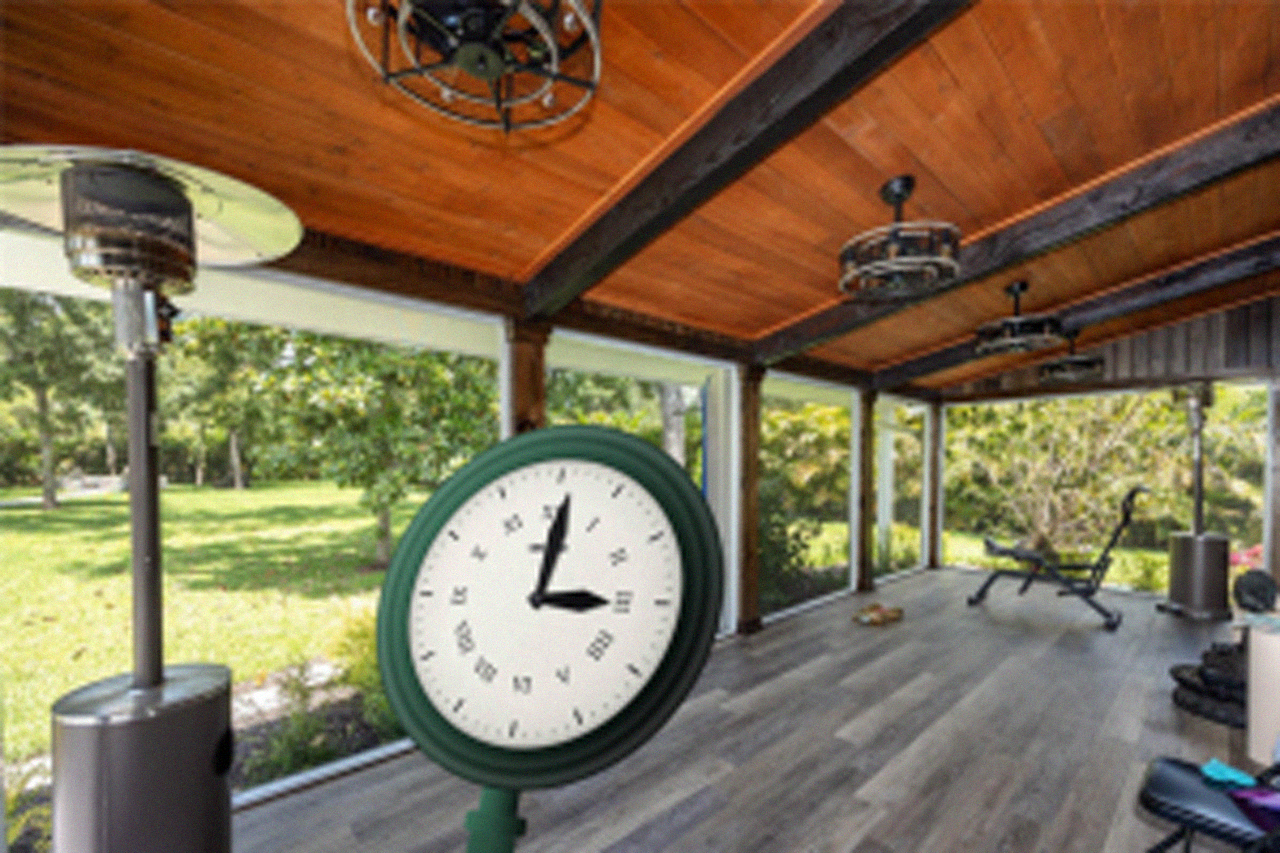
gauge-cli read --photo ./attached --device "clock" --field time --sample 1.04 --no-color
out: 3.01
